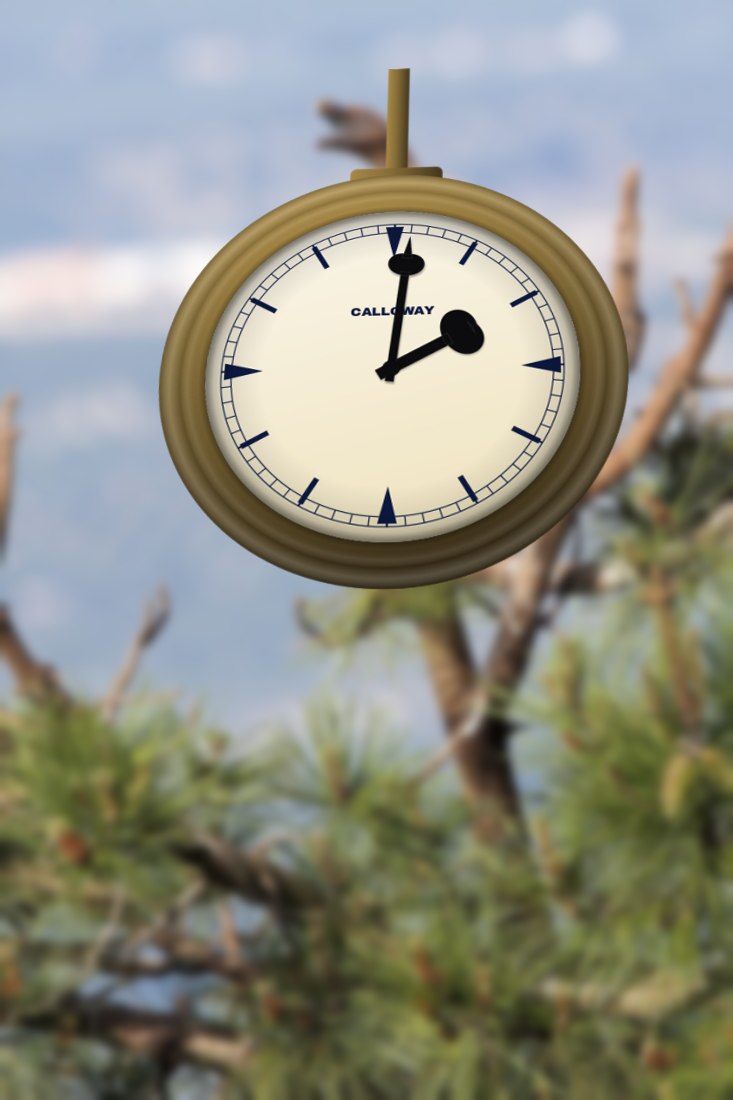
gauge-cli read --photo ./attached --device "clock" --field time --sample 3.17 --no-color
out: 2.01
